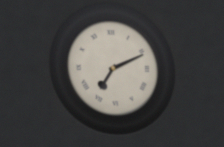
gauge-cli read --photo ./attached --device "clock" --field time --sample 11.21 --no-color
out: 7.11
